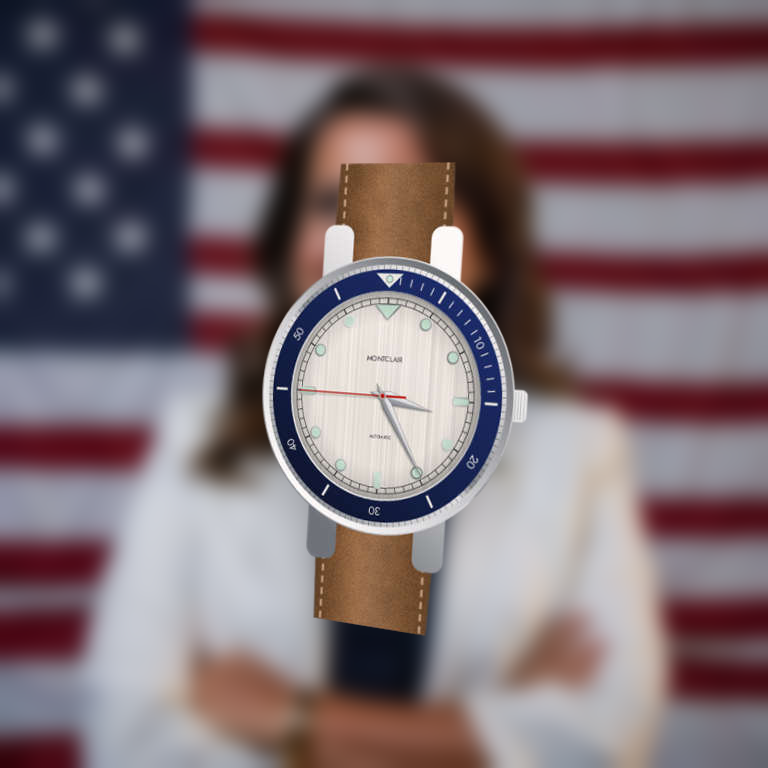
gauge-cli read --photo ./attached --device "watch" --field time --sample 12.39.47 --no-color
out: 3.24.45
